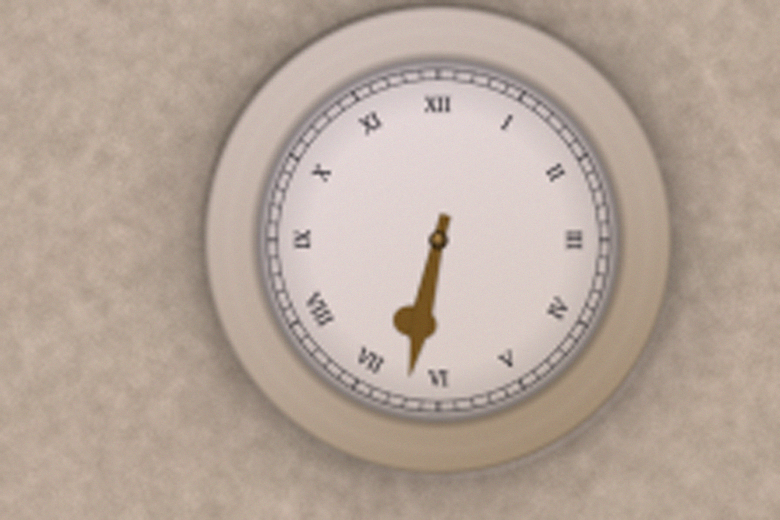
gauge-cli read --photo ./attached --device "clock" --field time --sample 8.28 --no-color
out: 6.32
